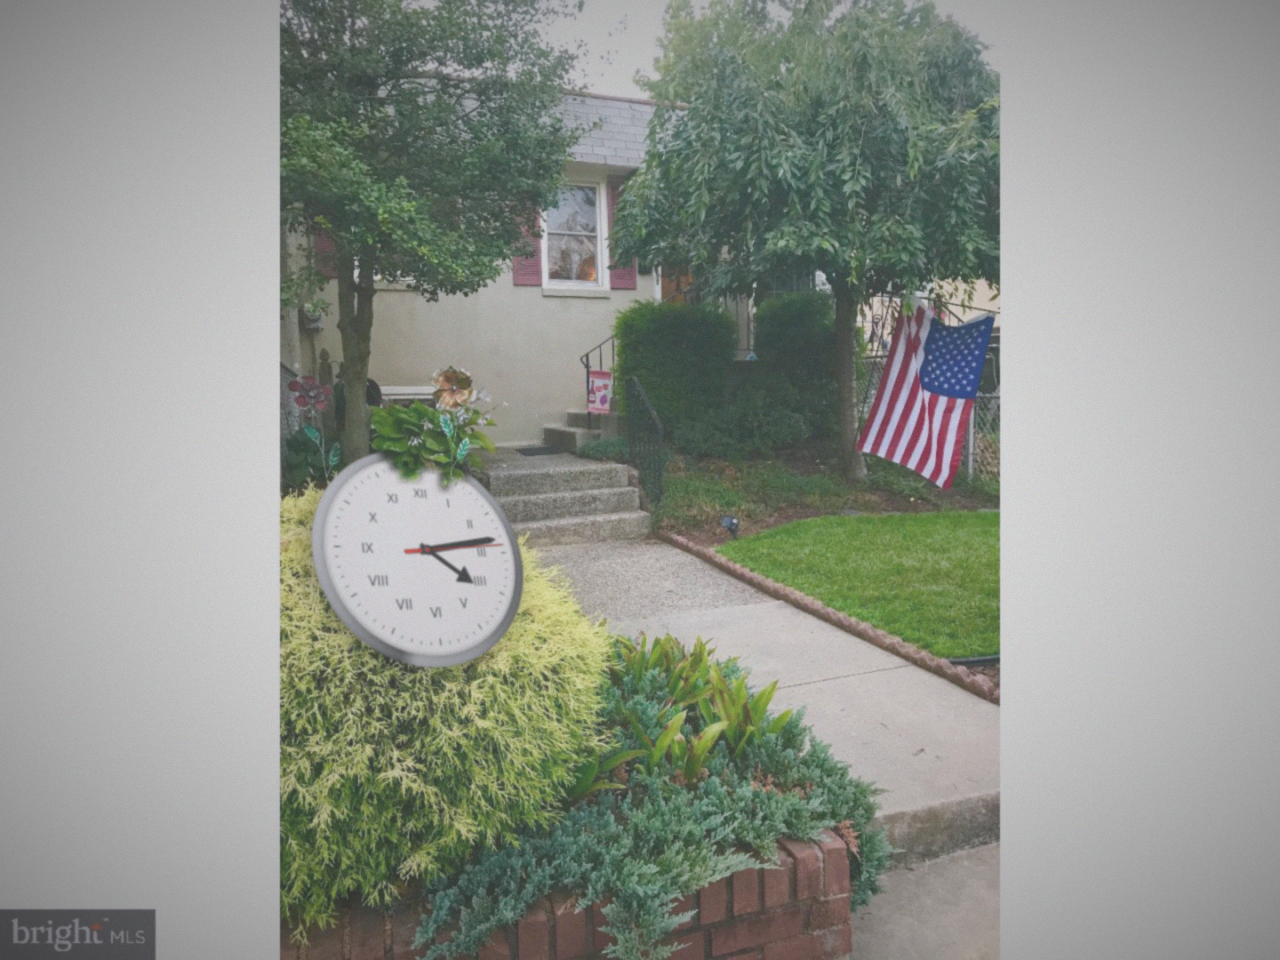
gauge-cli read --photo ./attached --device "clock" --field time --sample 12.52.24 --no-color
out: 4.13.14
